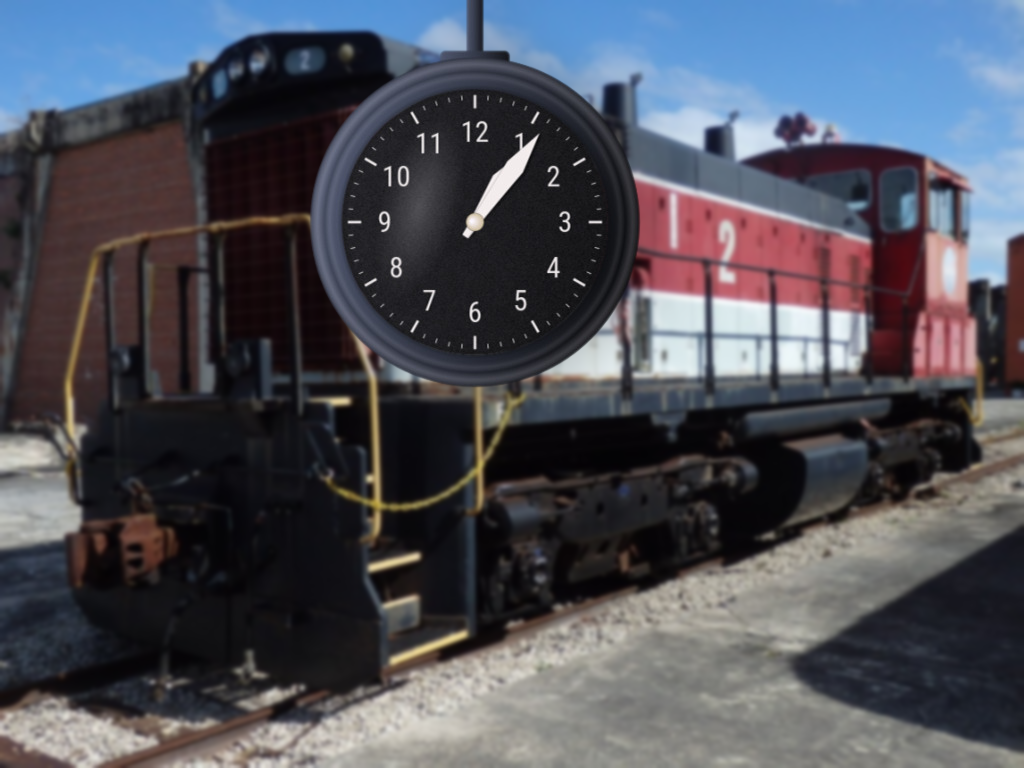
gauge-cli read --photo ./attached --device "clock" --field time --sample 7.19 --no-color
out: 1.06
